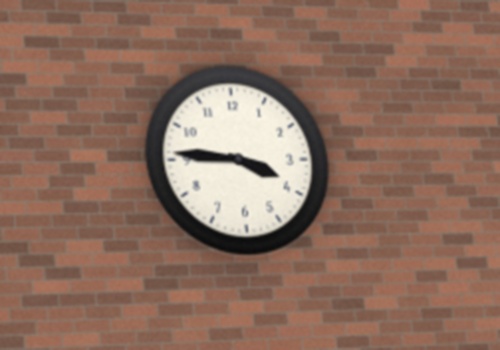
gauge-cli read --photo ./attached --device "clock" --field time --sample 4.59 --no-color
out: 3.46
